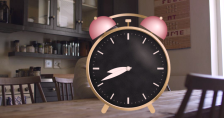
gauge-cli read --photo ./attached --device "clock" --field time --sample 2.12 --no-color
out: 8.41
